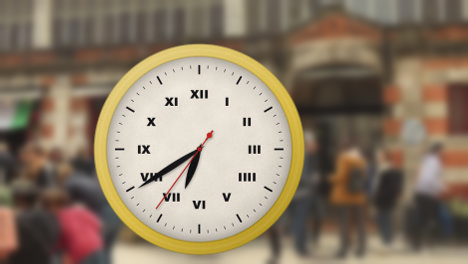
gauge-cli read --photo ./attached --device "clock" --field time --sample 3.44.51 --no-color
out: 6.39.36
